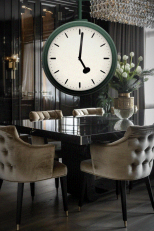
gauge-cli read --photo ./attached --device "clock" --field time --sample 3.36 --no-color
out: 5.01
